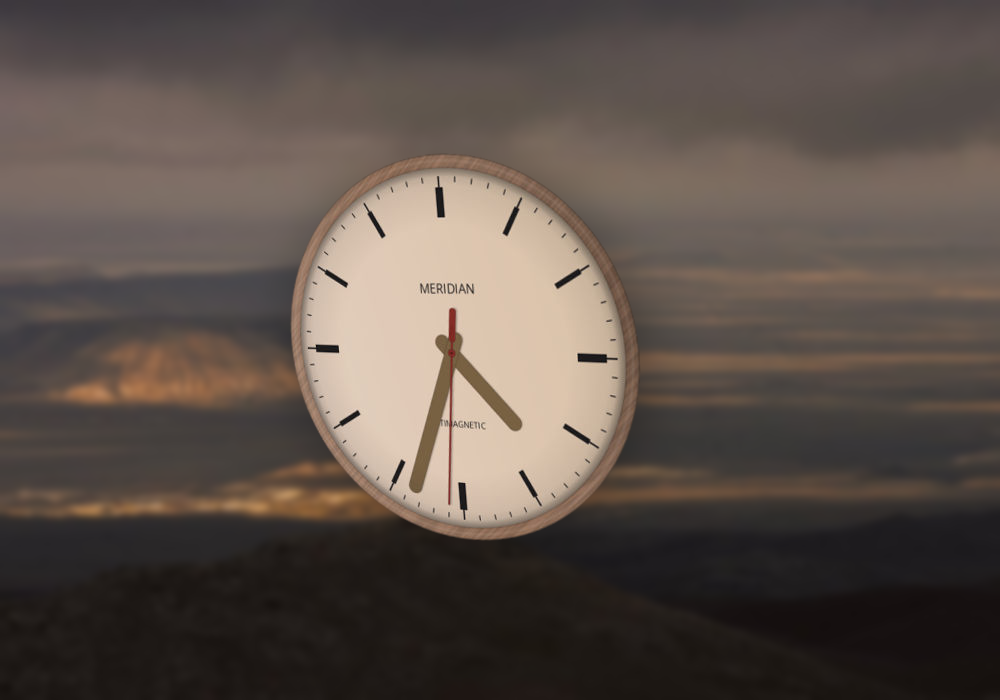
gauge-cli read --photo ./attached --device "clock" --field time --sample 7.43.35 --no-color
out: 4.33.31
